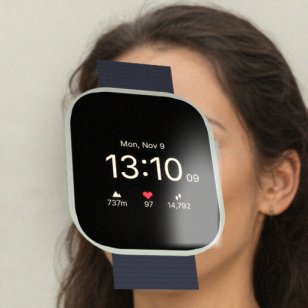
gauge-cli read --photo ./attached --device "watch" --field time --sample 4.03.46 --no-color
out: 13.10.09
